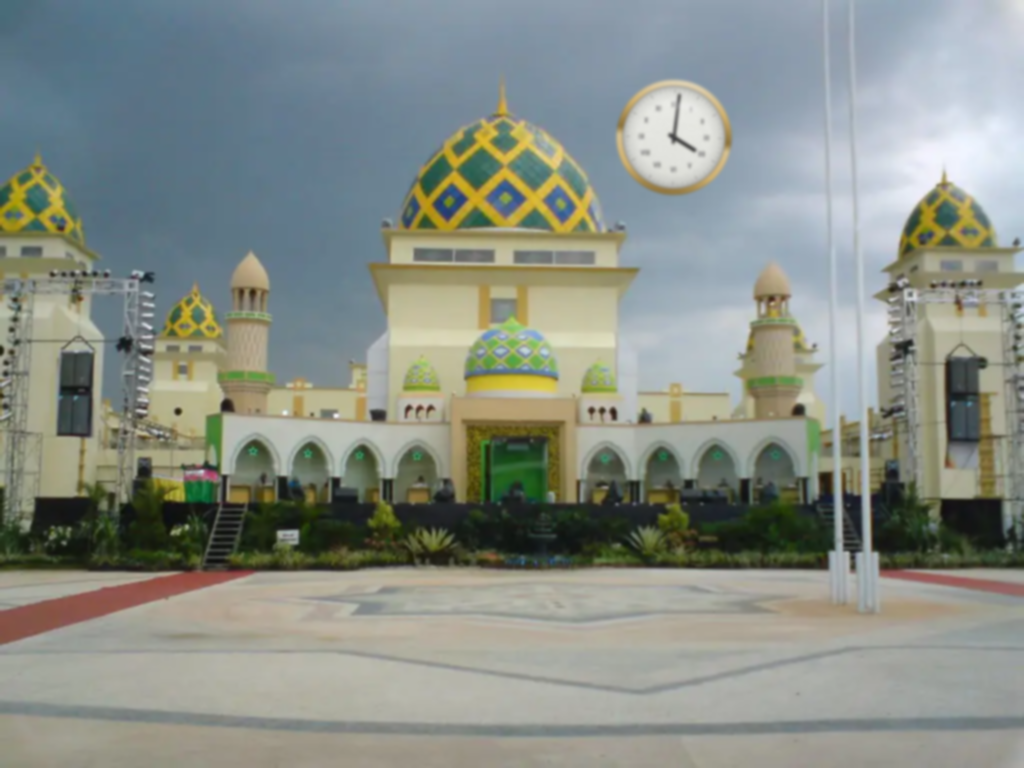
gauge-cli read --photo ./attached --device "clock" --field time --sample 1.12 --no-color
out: 4.01
